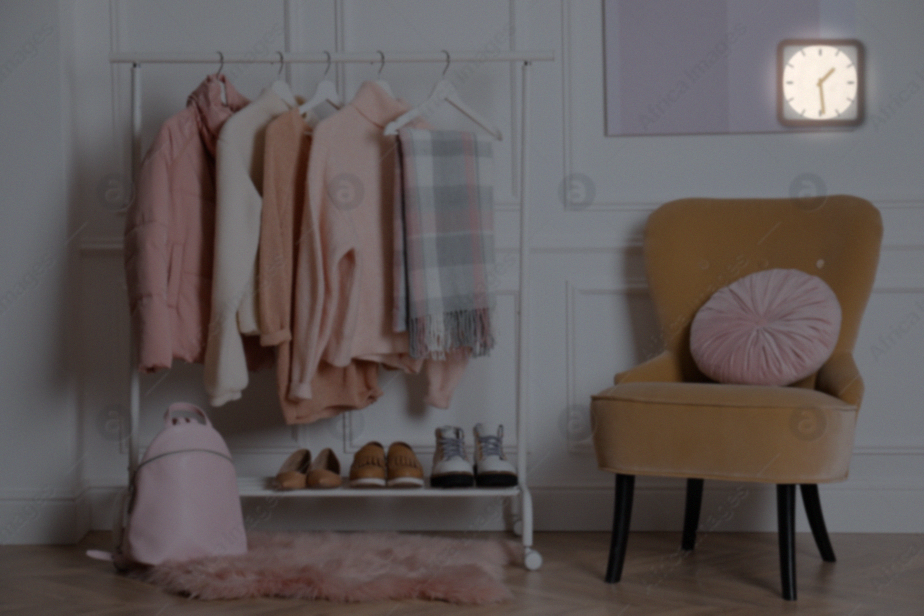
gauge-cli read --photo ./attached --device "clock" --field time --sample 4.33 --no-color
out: 1.29
